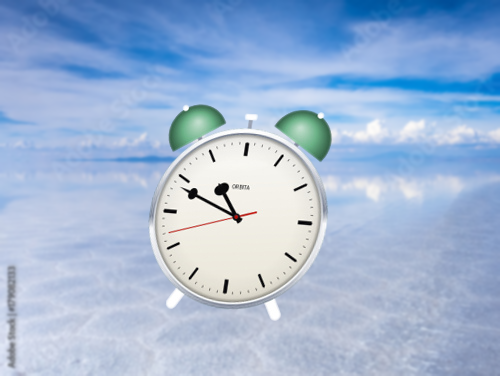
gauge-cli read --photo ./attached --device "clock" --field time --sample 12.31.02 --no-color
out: 10.48.42
